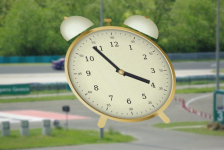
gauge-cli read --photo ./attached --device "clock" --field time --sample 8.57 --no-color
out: 3.54
